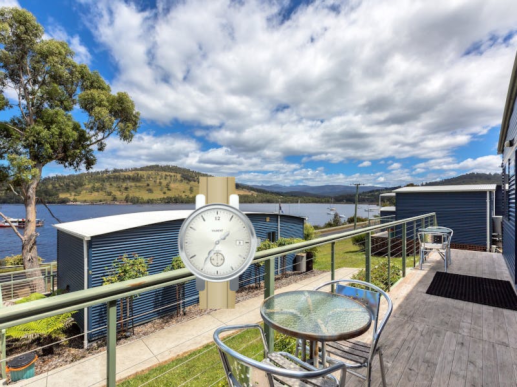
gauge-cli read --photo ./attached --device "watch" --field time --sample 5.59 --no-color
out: 1.35
